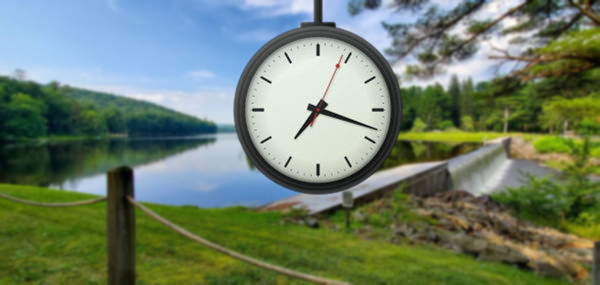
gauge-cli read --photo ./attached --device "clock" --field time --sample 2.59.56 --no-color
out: 7.18.04
